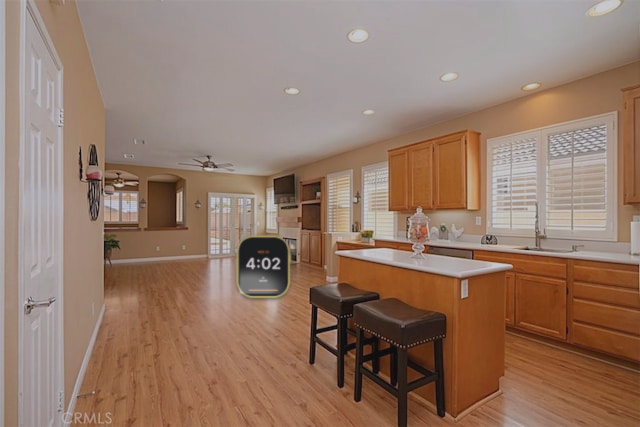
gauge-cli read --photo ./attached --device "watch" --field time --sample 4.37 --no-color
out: 4.02
